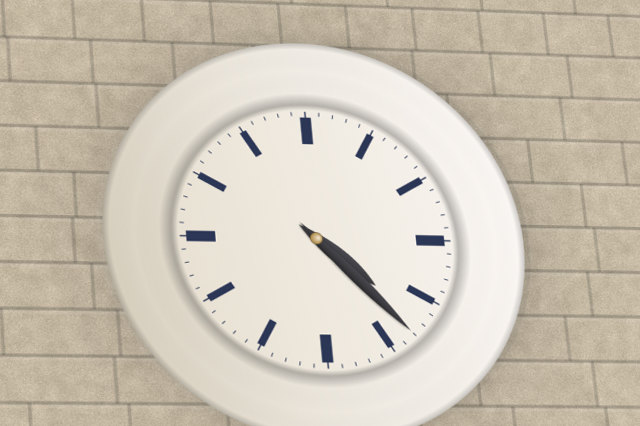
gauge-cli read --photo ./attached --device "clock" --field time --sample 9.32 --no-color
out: 4.23
